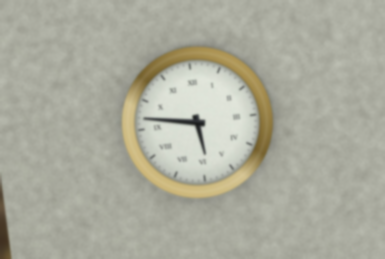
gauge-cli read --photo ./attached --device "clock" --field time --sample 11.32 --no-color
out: 5.47
